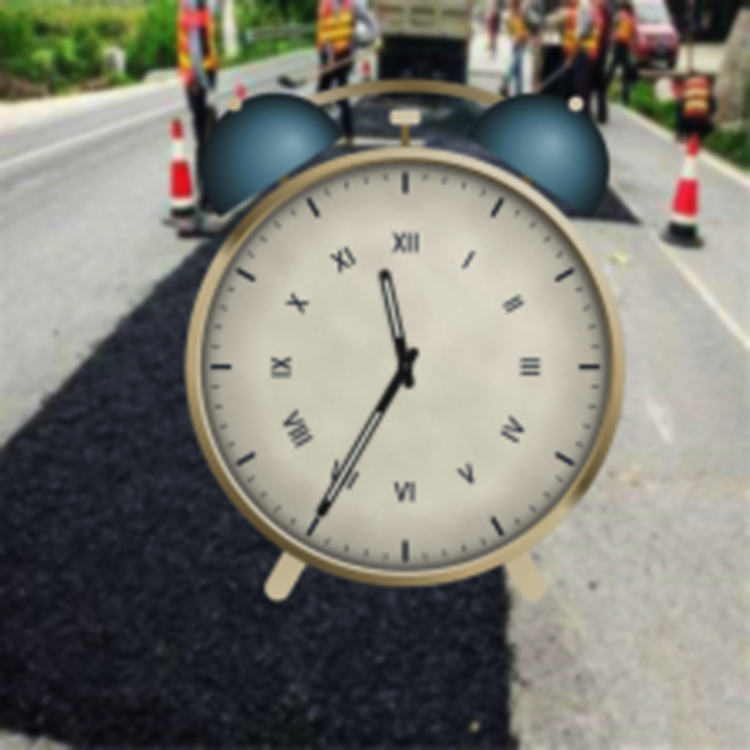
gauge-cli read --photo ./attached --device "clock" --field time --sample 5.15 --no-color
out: 11.35
